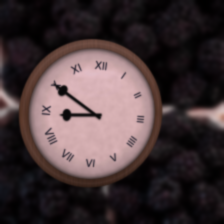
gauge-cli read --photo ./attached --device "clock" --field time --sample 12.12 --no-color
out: 8.50
